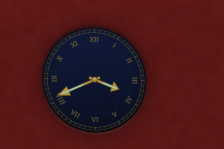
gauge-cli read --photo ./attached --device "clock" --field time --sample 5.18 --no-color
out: 3.41
